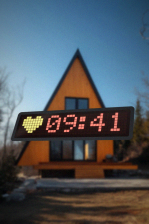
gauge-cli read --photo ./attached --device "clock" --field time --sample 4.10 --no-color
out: 9.41
